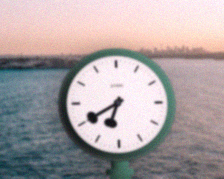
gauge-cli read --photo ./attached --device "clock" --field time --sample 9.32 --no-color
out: 6.40
